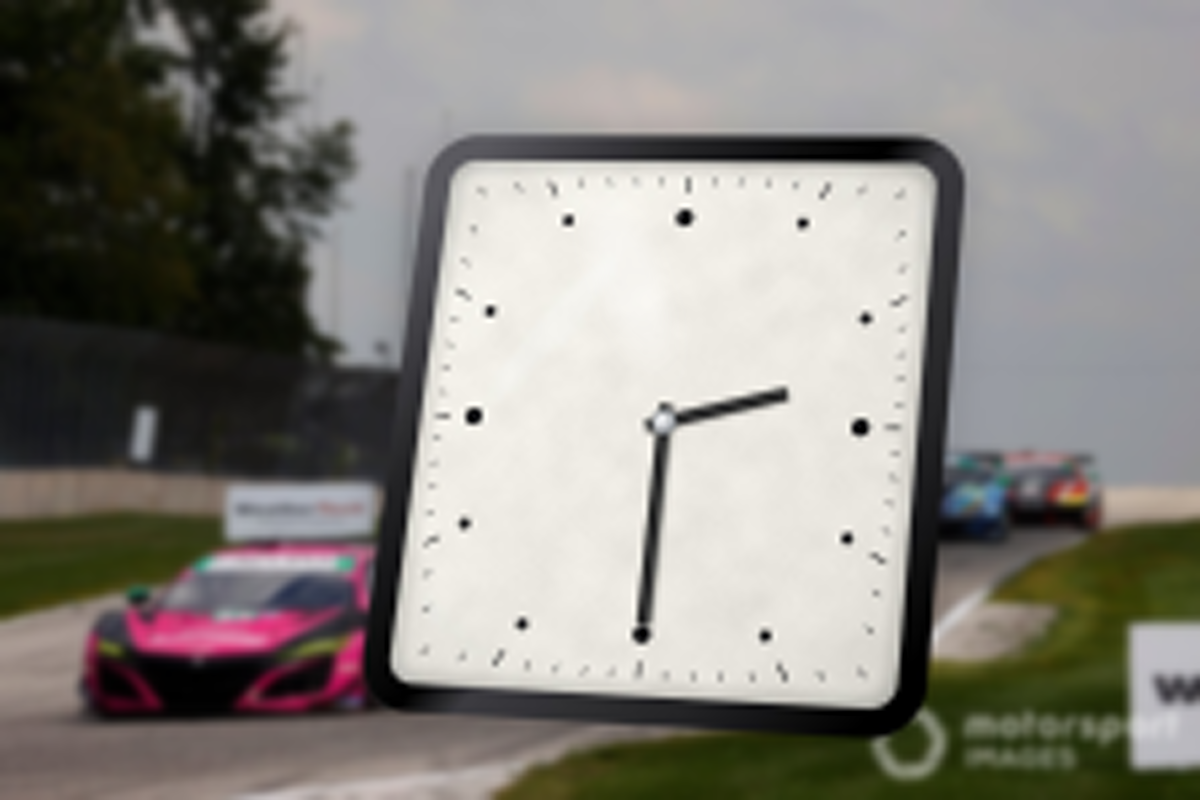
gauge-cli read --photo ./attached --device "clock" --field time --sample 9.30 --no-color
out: 2.30
